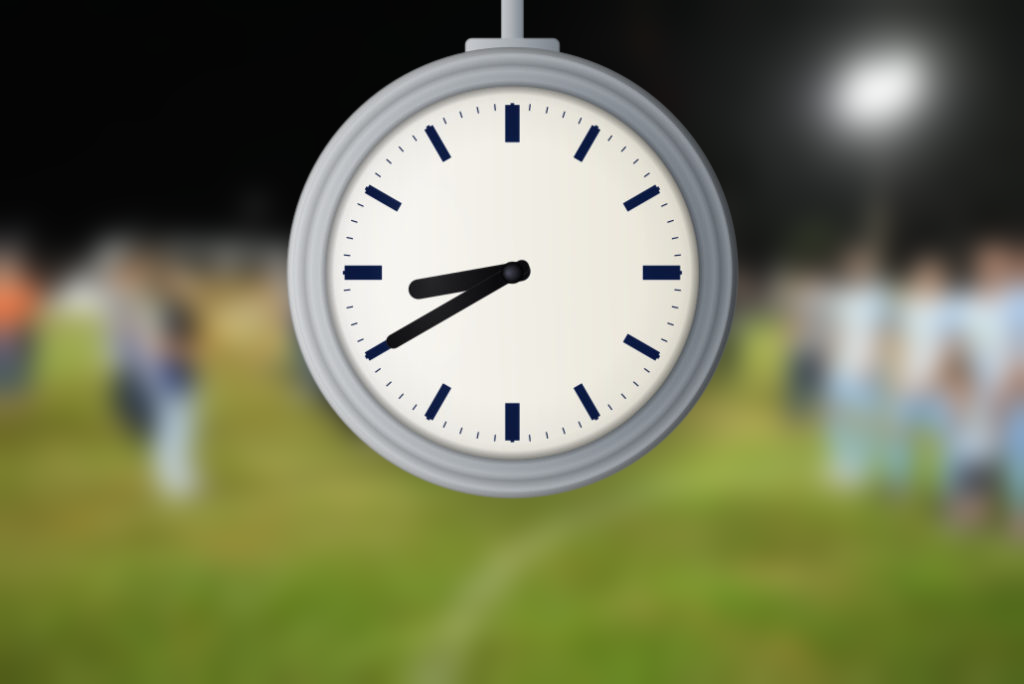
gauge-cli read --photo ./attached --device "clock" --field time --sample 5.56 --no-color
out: 8.40
